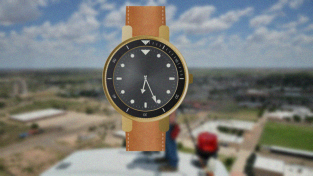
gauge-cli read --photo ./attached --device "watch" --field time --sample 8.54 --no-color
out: 6.26
